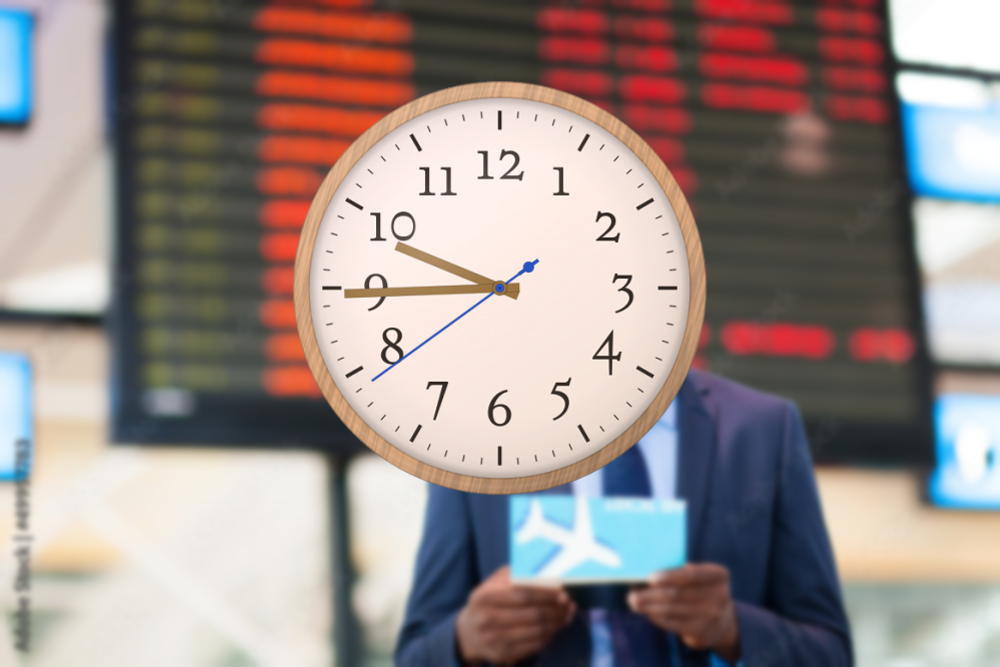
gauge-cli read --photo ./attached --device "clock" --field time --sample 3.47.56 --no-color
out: 9.44.39
